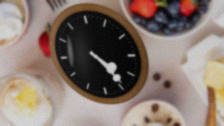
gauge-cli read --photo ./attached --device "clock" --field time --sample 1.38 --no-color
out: 4.24
